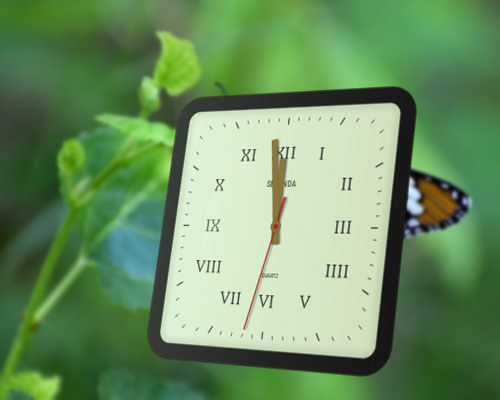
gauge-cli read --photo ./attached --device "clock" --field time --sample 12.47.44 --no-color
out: 11.58.32
